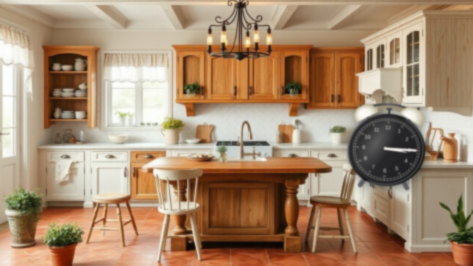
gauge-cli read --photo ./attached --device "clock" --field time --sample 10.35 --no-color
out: 3.15
